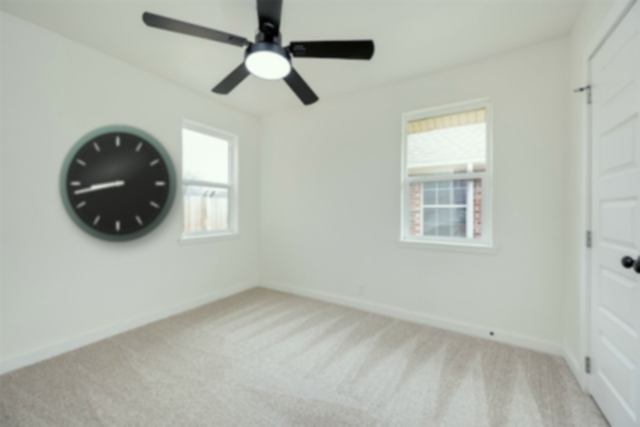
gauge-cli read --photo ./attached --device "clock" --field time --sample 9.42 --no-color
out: 8.43
